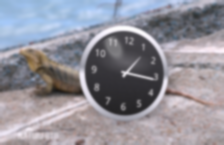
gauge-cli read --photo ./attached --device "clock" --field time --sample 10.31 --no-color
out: 1.16
